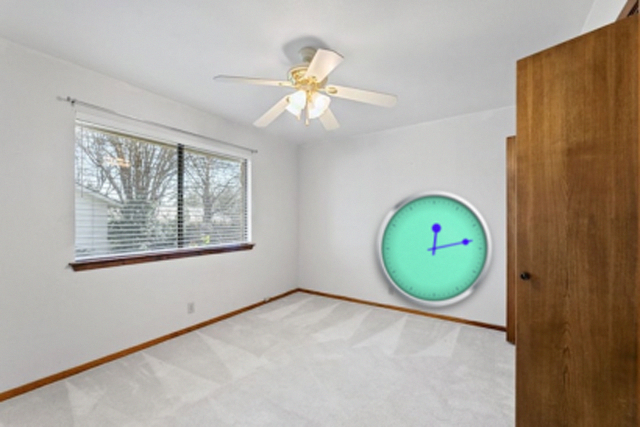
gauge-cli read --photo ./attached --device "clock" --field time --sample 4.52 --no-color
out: 12.13
